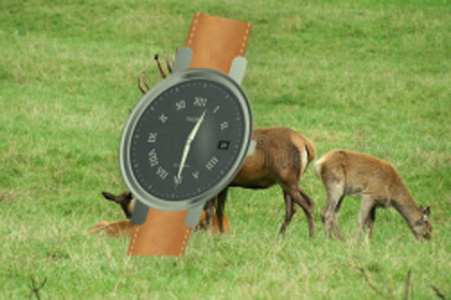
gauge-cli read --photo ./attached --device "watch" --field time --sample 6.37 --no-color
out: 12.30
